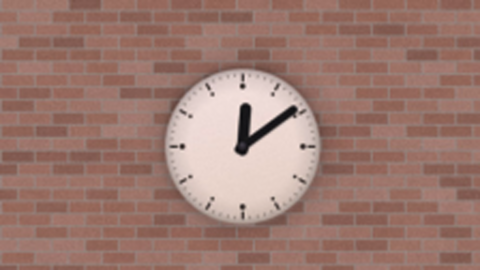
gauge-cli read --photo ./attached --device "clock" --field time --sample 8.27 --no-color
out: 12.09
